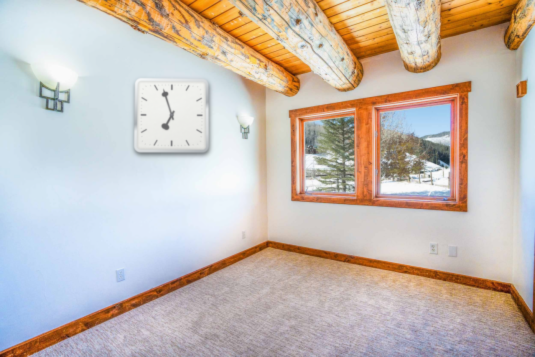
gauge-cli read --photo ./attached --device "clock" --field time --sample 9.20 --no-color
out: 6.57
